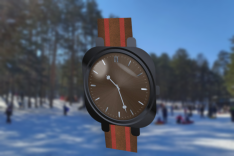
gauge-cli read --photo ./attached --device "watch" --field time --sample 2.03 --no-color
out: 10.27
